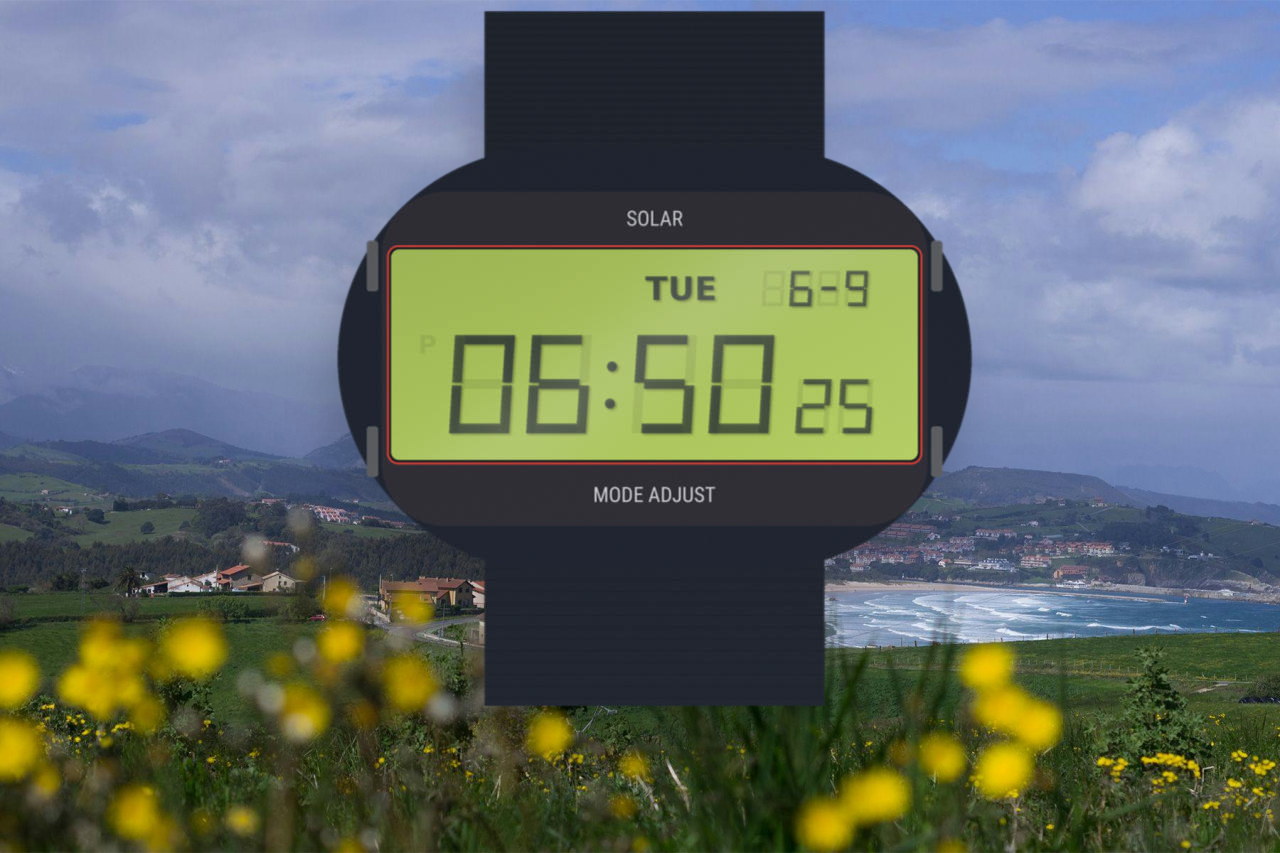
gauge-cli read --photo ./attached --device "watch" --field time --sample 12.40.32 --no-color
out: 6.50.25
